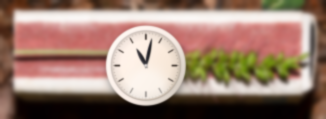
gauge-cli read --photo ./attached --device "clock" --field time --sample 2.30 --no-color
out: 11.02
